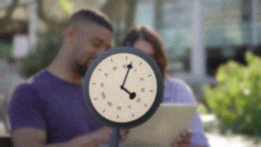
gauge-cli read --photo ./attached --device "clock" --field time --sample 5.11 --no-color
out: 4.02
